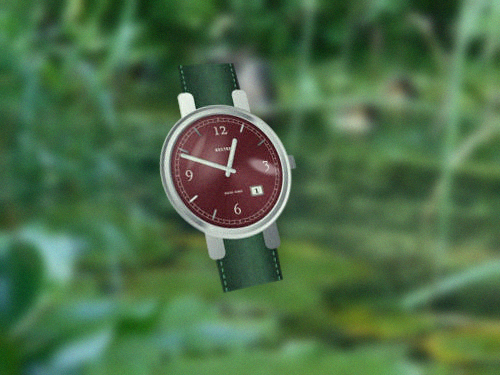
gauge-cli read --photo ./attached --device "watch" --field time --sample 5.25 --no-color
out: 12.49
